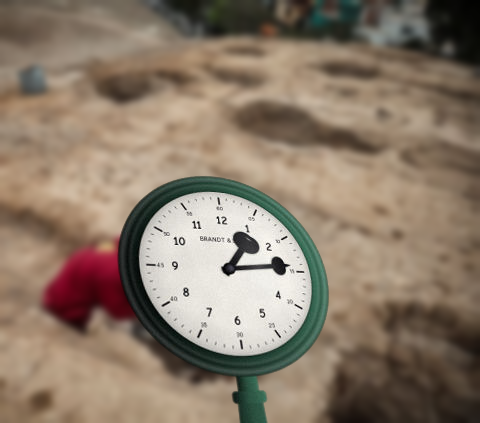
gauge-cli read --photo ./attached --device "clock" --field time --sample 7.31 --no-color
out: 1.14
